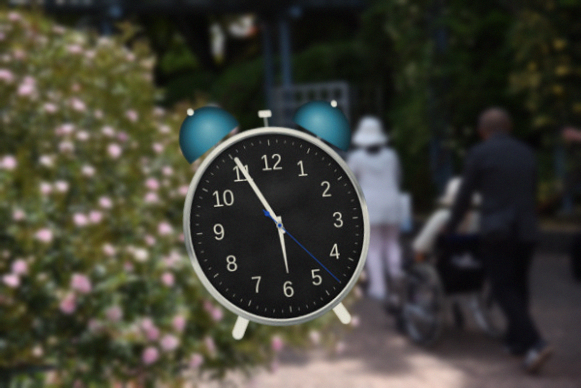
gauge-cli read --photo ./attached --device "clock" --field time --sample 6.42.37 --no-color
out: 5.55.23
